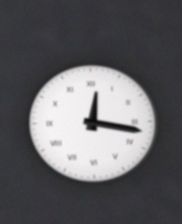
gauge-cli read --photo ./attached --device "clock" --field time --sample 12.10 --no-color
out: 12.17
